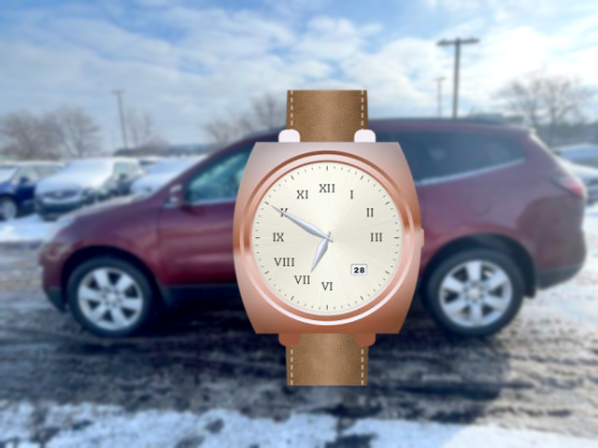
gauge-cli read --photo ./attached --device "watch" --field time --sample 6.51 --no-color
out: 6.50
